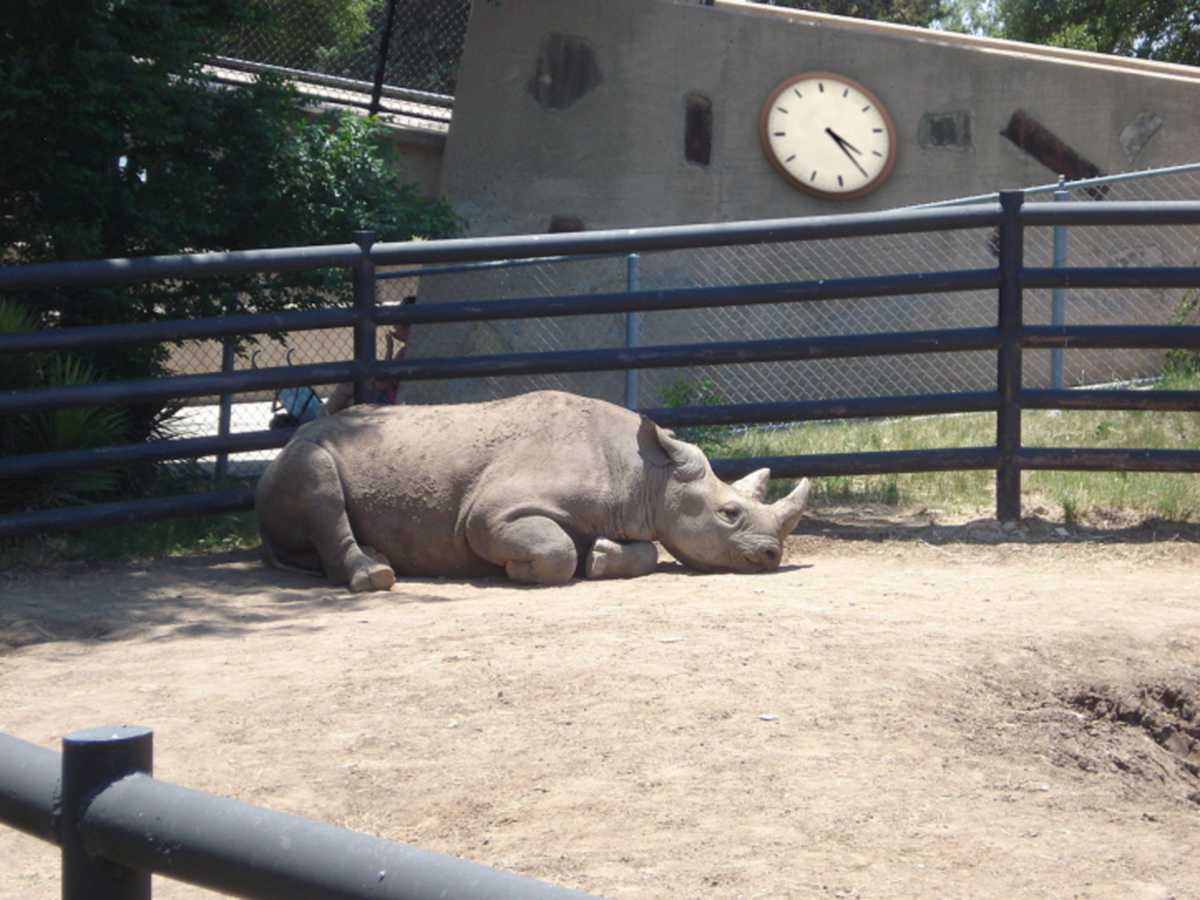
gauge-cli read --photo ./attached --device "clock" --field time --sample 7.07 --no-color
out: 4.25
